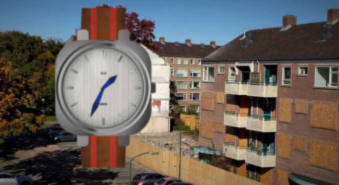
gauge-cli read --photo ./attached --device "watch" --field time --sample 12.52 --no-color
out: 1.34
